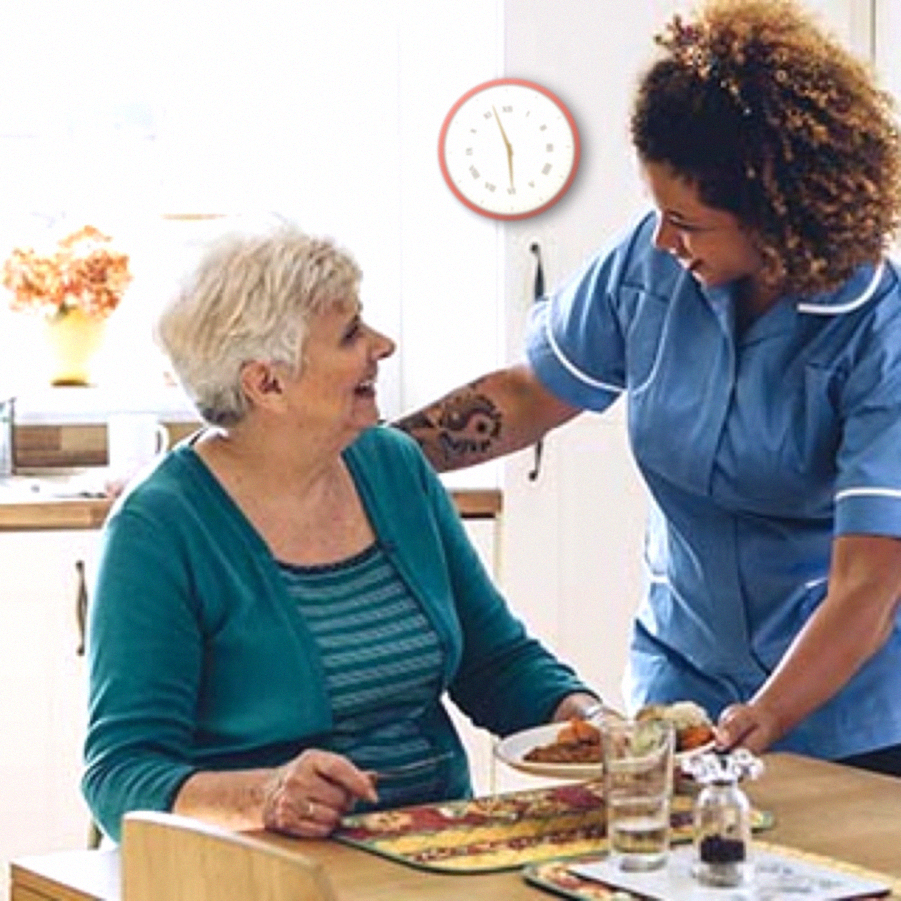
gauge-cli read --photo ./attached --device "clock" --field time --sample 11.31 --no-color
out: 5.57
